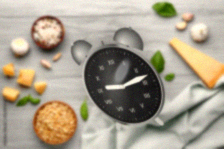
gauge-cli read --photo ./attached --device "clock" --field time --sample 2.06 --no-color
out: 9.13
